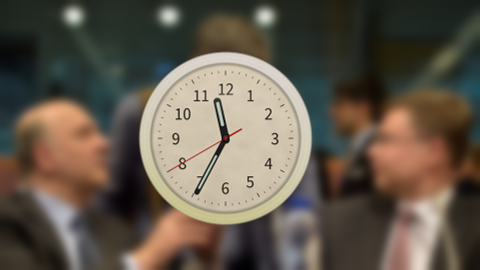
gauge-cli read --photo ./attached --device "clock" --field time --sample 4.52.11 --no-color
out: 11.34.40
